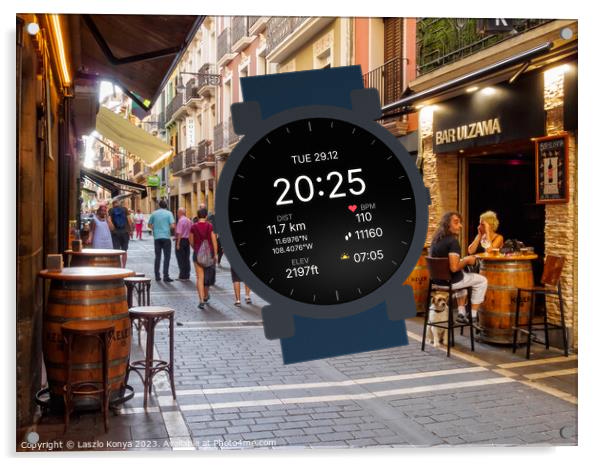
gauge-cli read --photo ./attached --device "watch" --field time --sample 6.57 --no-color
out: 20.25
